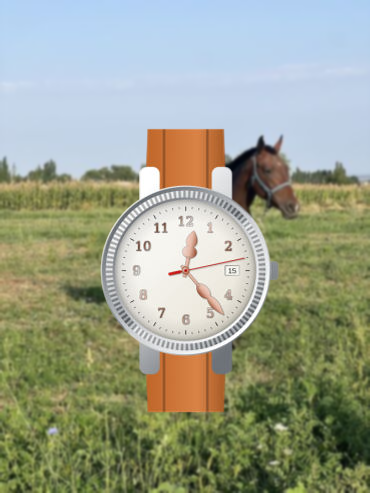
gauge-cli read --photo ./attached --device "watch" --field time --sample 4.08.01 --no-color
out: 12.23.13
